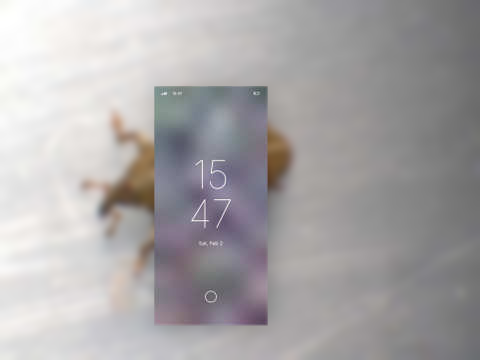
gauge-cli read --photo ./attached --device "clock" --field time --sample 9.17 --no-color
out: 15.47
